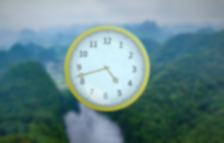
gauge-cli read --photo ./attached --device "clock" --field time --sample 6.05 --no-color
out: 4.42
